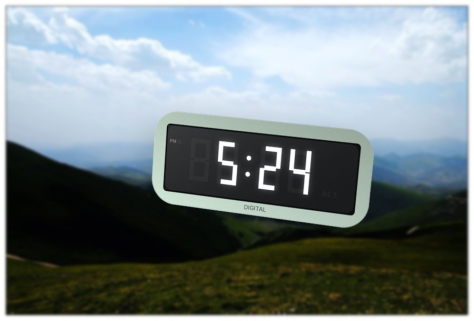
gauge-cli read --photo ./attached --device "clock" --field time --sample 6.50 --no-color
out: 5.24
